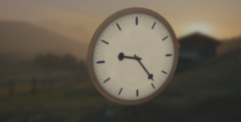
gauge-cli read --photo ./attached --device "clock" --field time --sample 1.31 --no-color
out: 9.24
